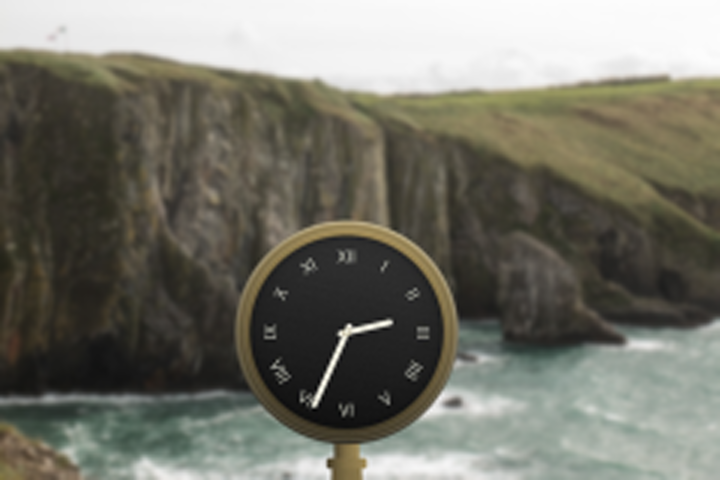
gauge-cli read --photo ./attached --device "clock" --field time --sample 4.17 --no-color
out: 2.34
